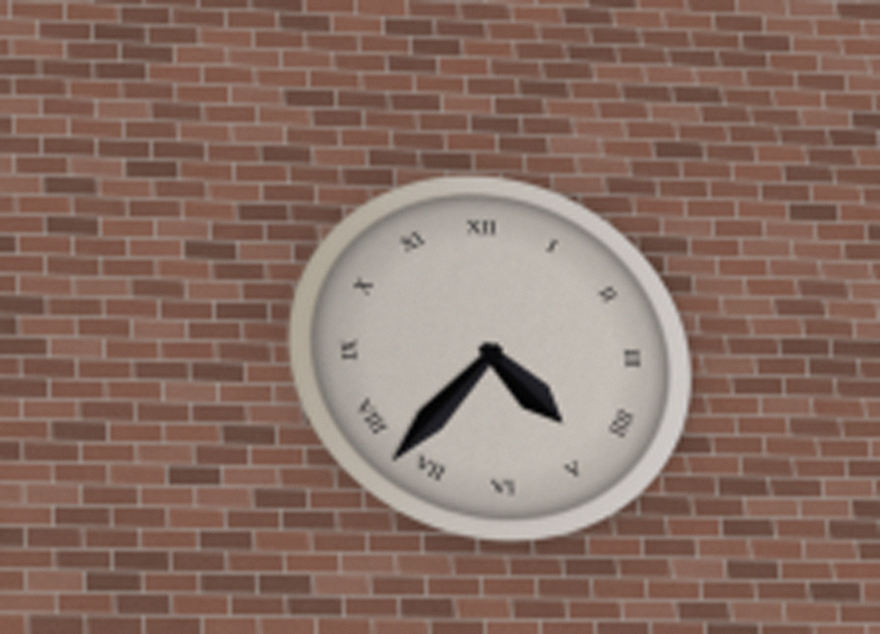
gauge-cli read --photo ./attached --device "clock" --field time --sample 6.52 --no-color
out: 4.37
